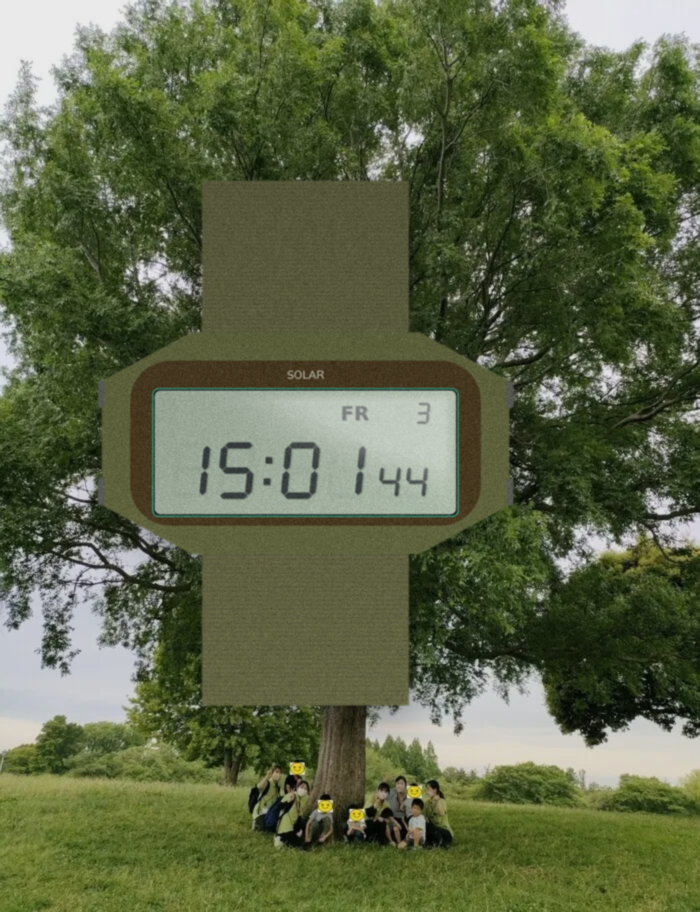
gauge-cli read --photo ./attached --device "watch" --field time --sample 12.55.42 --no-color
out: 15.01.44
